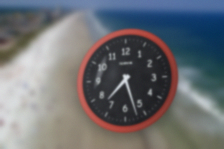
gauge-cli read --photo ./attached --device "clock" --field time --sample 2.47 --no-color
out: 7.27
